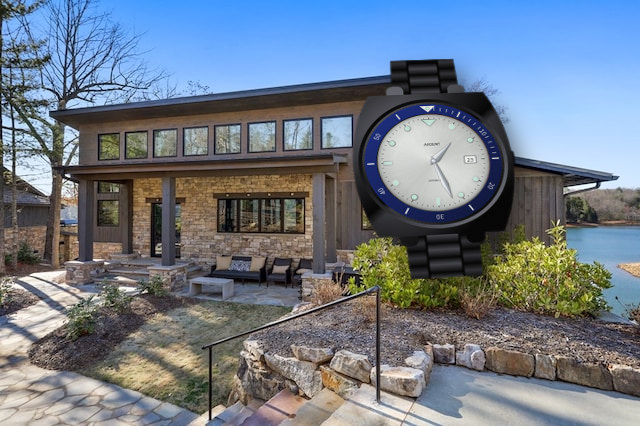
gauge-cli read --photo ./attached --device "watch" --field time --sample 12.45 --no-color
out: 1.27
